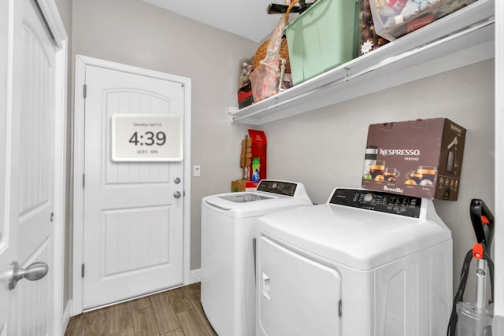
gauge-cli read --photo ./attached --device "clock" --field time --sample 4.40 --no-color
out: 4.39
